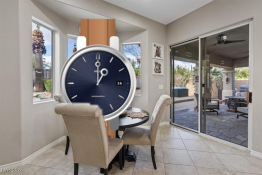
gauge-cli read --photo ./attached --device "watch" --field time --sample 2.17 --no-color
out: 1.00
